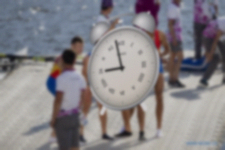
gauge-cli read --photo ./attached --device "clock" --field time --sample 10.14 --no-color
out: 8.58
